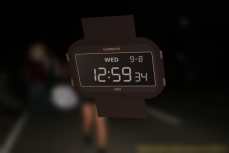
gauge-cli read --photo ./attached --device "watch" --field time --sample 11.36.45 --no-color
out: 12.59.34
